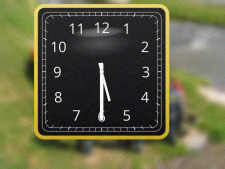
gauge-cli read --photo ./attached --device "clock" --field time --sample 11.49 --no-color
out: 5.30
